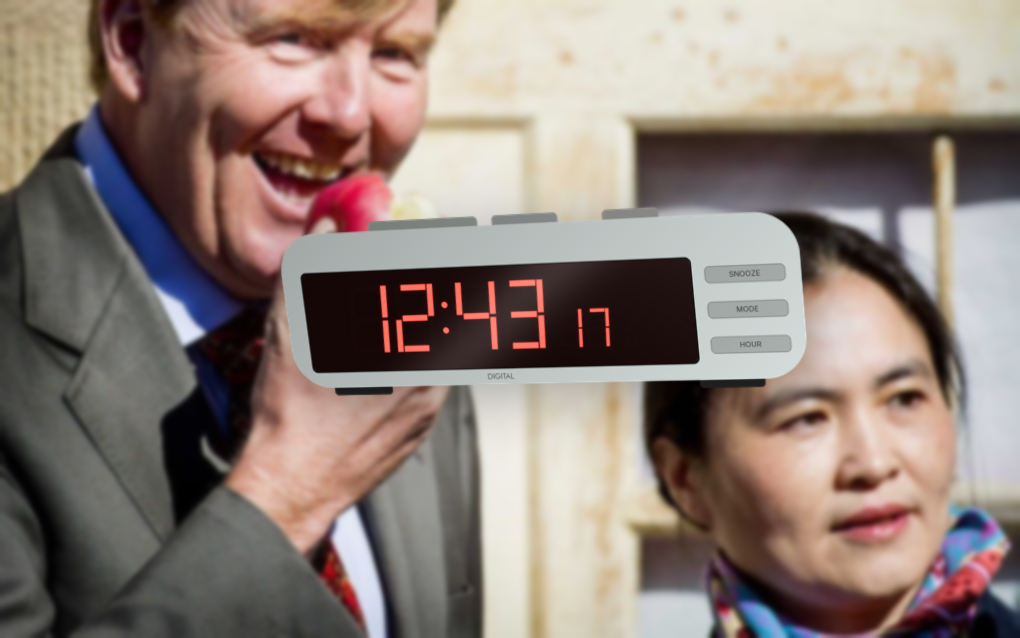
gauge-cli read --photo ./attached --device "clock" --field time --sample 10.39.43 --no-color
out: 12.43.17
